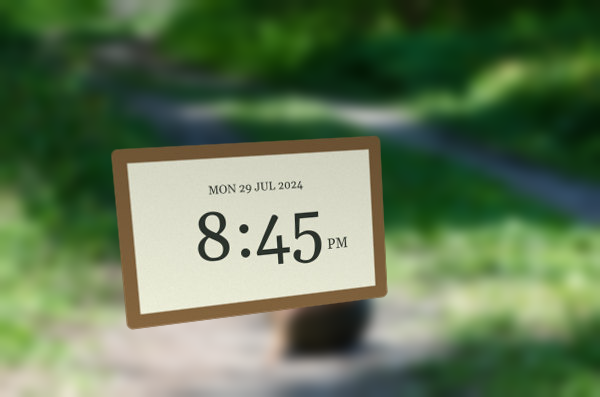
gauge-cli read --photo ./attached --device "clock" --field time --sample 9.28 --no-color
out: 8.45
